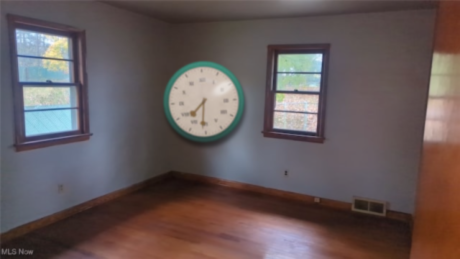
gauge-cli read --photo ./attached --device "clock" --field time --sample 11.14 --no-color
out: 7.31
